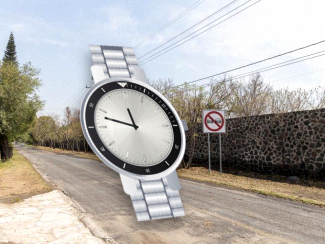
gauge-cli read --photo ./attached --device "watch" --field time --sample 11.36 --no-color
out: 11.48
